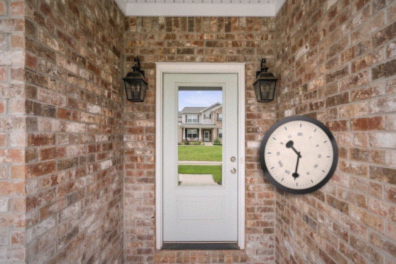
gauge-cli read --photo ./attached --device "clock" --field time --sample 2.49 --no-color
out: 10.31
